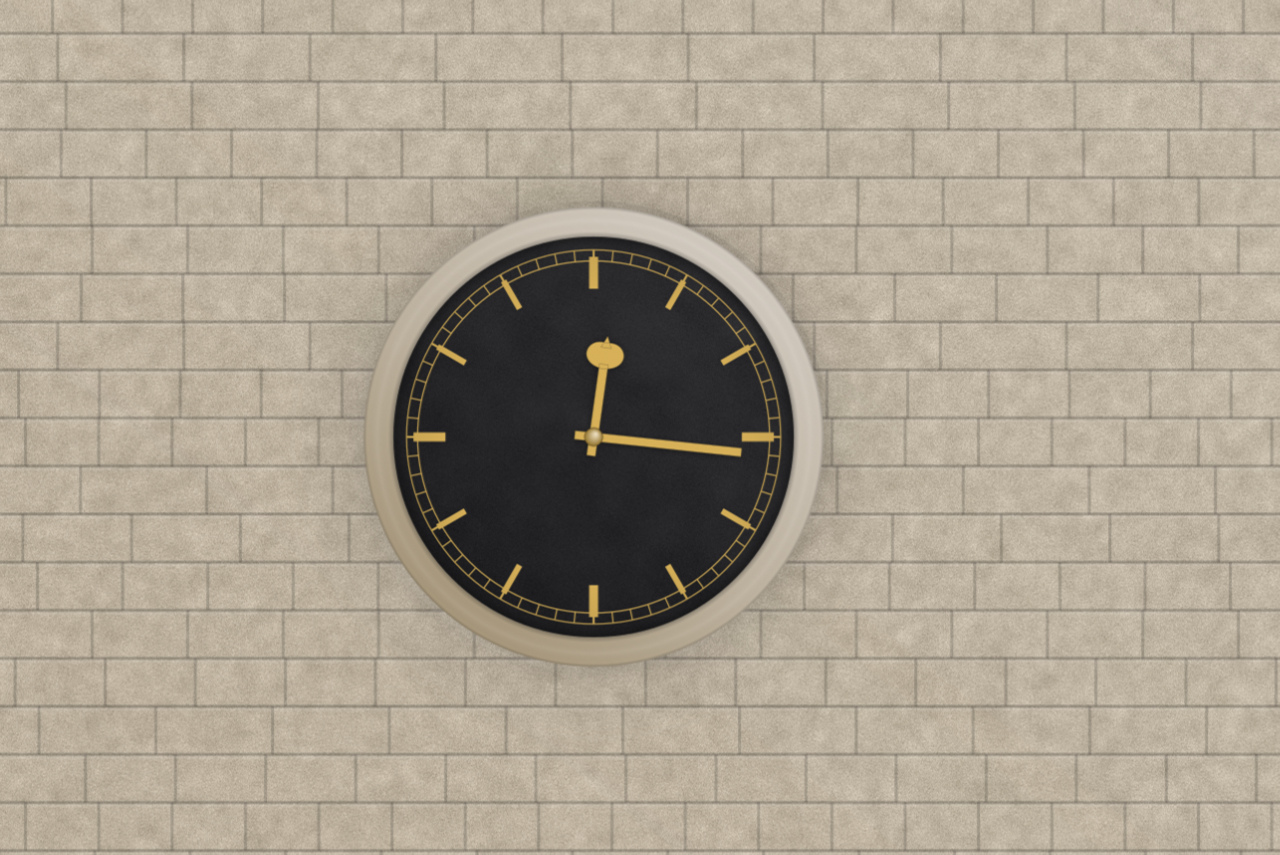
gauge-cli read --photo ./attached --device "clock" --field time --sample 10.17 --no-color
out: 12.16
